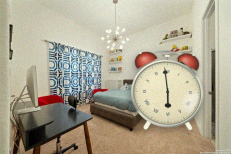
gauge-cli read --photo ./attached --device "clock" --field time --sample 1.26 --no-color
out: 5.59
